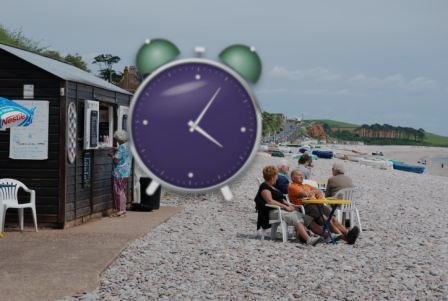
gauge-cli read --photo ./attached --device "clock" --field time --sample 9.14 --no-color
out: 4.05
